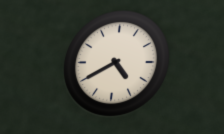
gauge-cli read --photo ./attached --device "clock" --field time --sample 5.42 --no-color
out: 4.40
